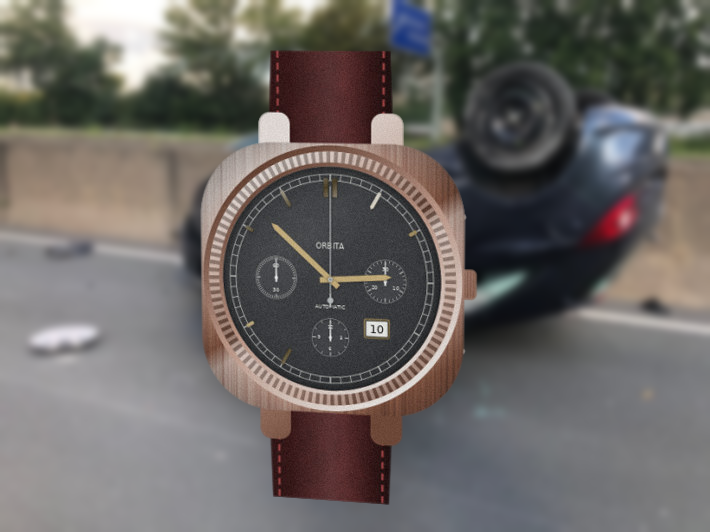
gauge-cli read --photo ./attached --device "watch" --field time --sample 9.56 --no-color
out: 2.52
